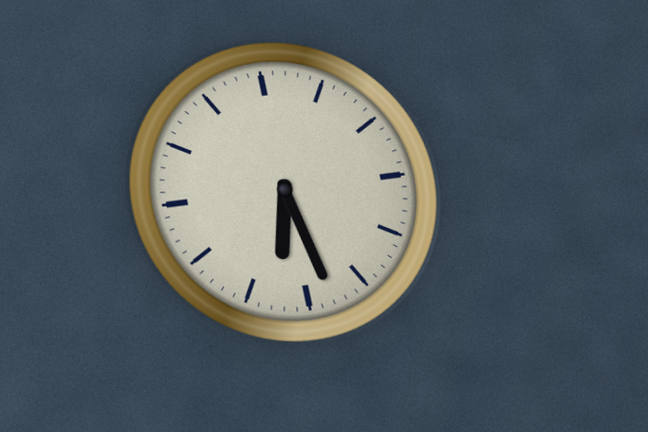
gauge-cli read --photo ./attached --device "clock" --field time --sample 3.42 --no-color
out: 6.28
